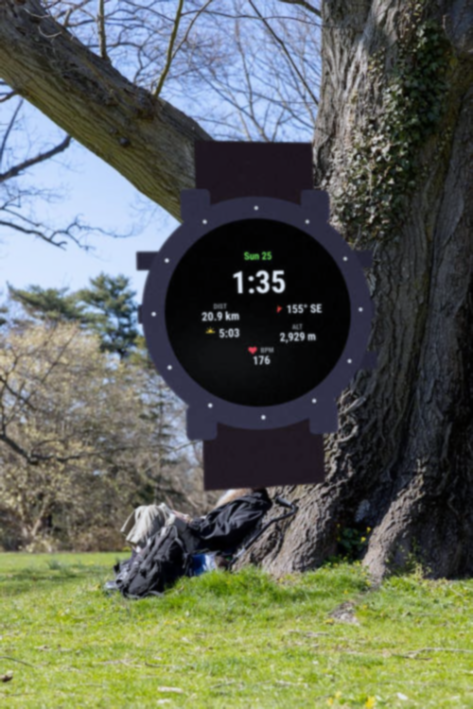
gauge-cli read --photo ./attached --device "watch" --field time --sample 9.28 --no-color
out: 1.35
